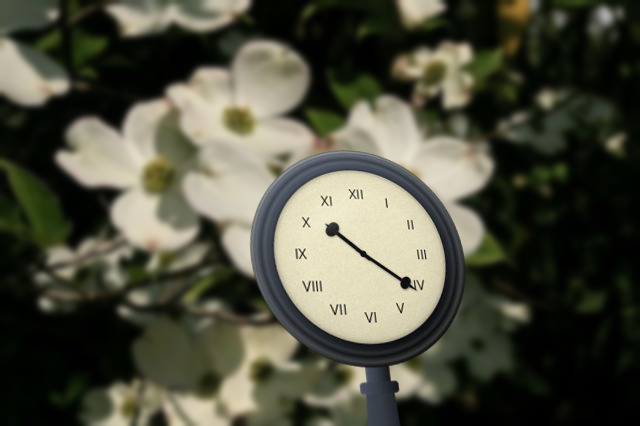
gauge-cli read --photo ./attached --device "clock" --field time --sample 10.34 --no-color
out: 10.21
